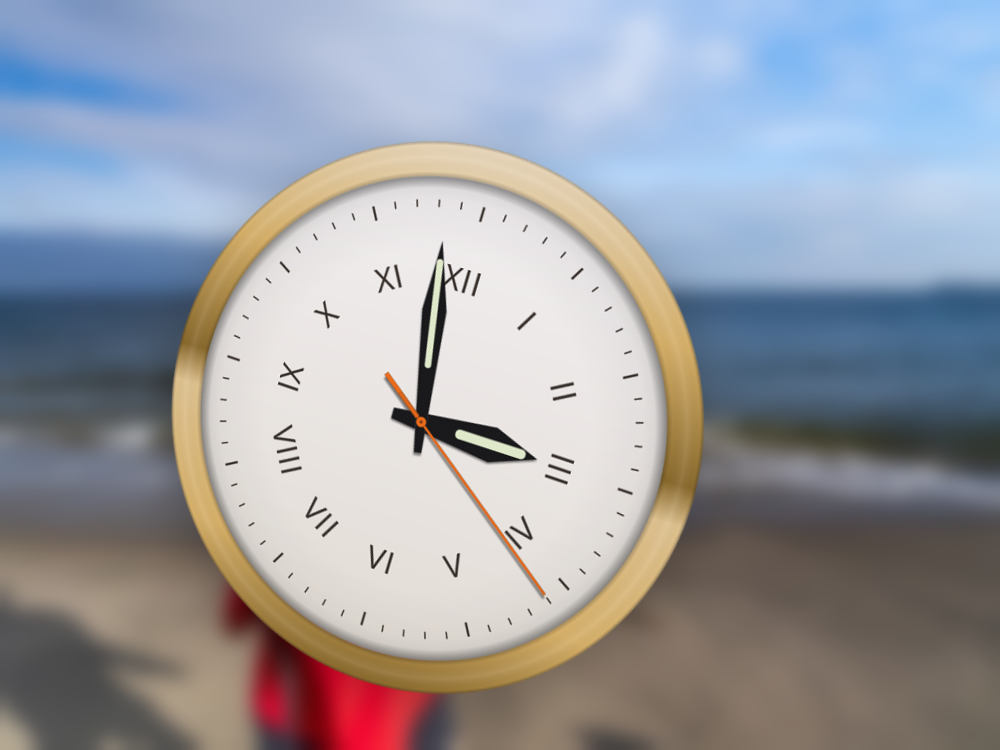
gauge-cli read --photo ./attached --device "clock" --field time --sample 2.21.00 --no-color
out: 2.58.21
